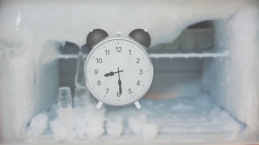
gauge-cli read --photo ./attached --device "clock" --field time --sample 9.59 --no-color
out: 8.29
